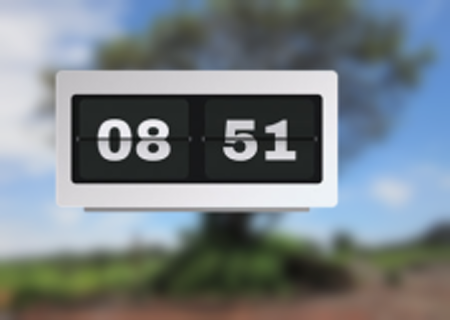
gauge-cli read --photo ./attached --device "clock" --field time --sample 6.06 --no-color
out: 8.51
